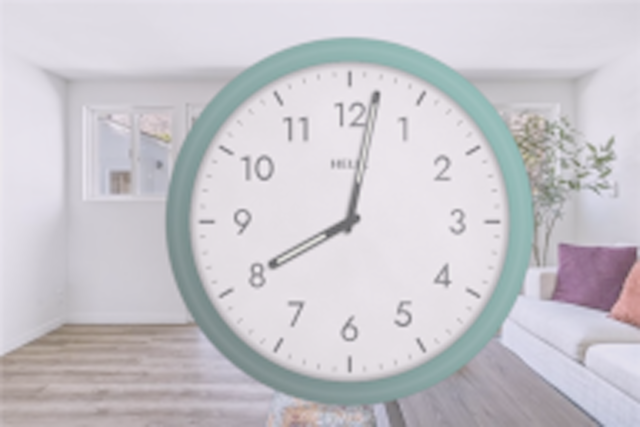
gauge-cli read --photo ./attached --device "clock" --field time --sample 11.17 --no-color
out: 8.02
